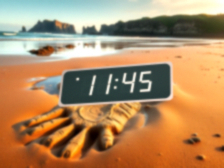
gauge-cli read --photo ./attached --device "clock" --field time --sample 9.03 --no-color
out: 11.45
